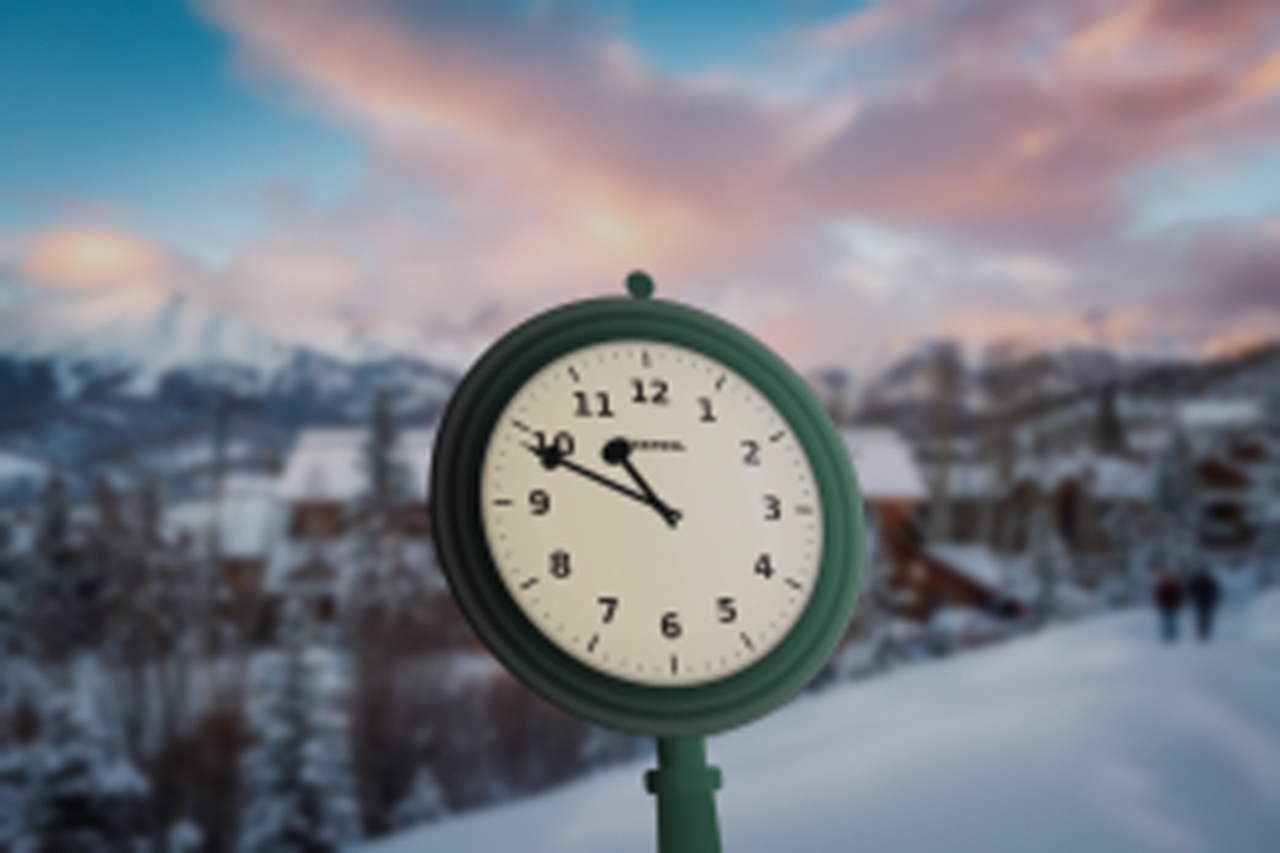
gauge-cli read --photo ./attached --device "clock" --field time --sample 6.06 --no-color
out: 10.49
